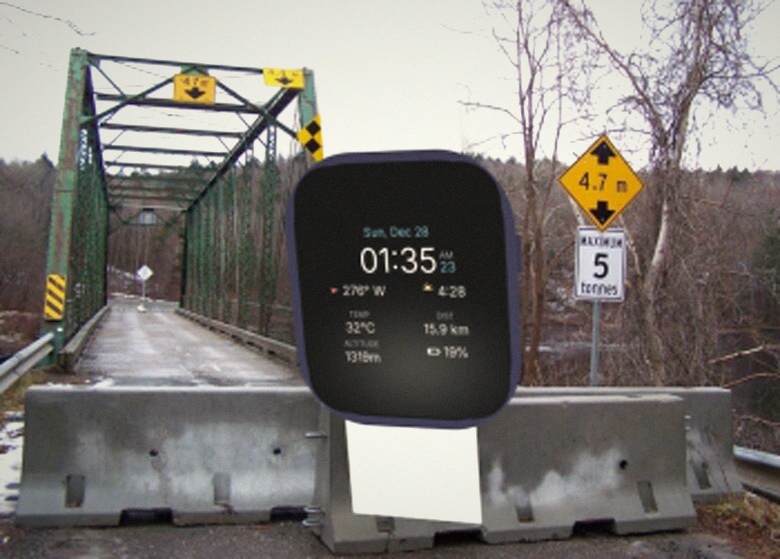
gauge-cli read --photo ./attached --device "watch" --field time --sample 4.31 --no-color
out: 1.35
